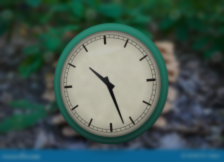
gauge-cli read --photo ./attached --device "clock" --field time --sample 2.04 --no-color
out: 10.27
